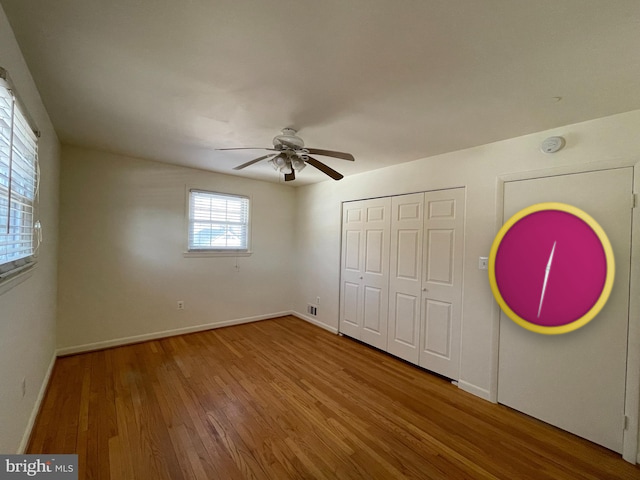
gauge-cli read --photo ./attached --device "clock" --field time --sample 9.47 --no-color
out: 12.32
